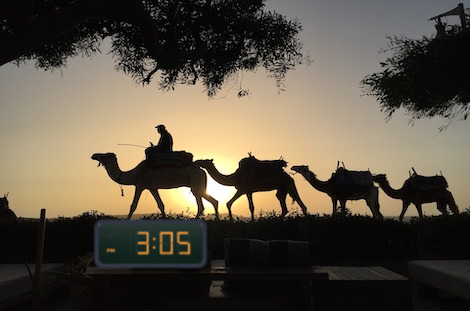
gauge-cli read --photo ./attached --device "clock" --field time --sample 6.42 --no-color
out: 3.05
